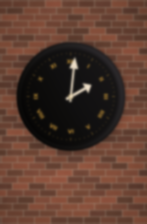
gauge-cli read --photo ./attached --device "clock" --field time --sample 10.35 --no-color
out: 2.01
